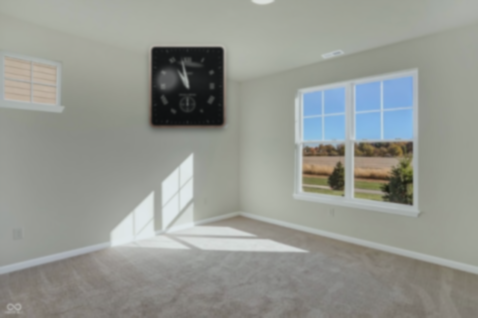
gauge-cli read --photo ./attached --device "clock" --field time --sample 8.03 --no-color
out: 10.58
